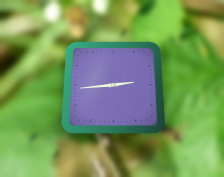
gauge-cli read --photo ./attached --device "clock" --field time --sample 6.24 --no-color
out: 2.44
